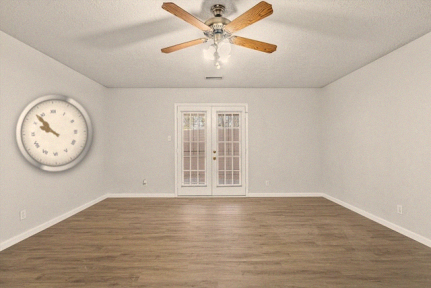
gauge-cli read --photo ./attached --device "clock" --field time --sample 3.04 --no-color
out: 9.53
